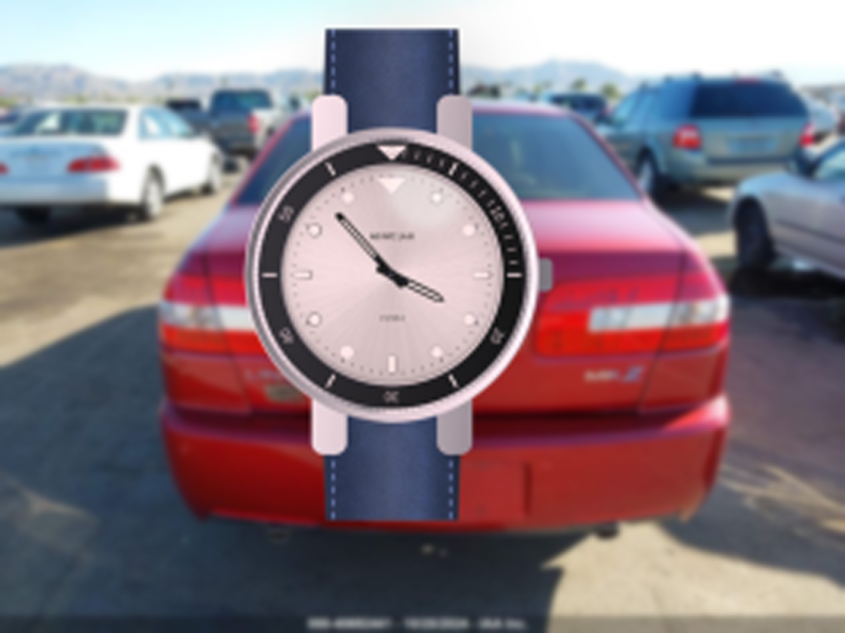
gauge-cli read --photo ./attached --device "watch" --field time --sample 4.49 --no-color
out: 3.53
